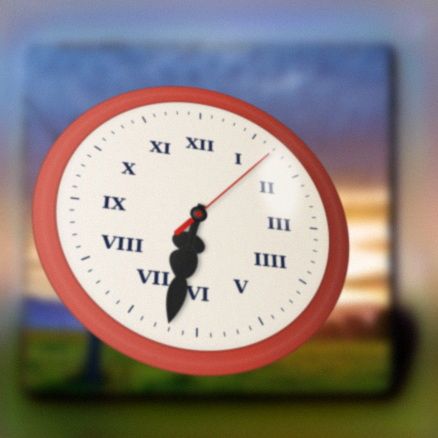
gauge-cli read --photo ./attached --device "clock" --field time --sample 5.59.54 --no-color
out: 6.32.07
